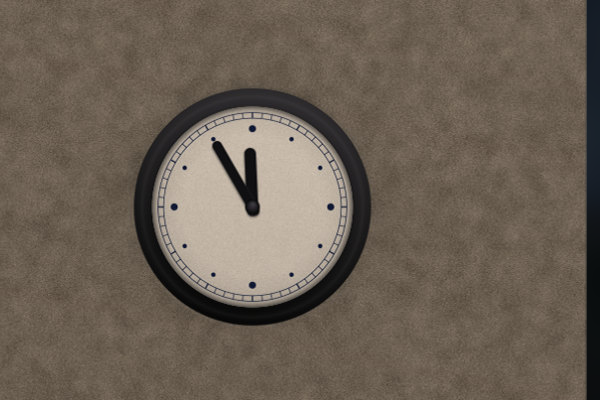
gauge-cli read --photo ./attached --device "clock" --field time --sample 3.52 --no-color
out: 11.55
